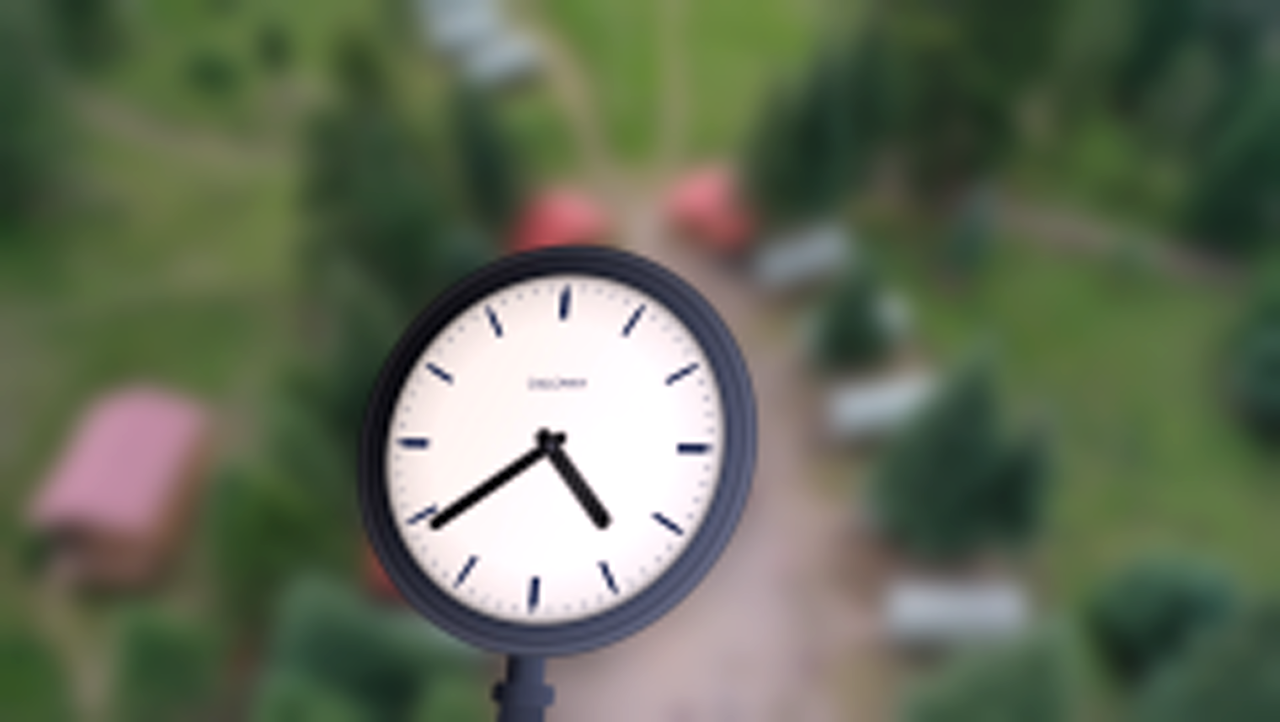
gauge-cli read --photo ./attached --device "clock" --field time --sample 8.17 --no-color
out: 4.39
